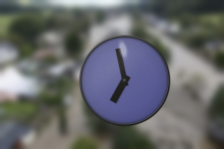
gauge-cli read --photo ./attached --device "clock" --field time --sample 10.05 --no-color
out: 6.58
